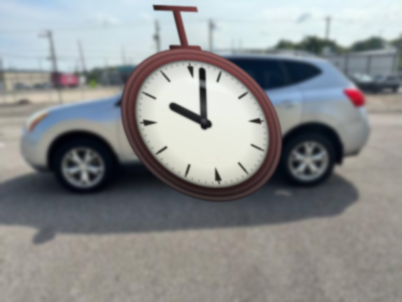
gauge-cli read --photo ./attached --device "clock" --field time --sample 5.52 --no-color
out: 10.02
